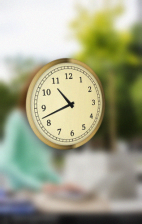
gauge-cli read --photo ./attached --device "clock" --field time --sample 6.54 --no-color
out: 10.42
